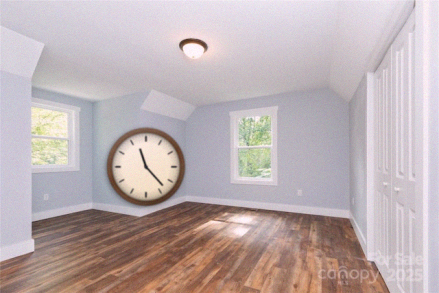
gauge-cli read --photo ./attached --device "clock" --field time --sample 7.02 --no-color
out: 11.23
